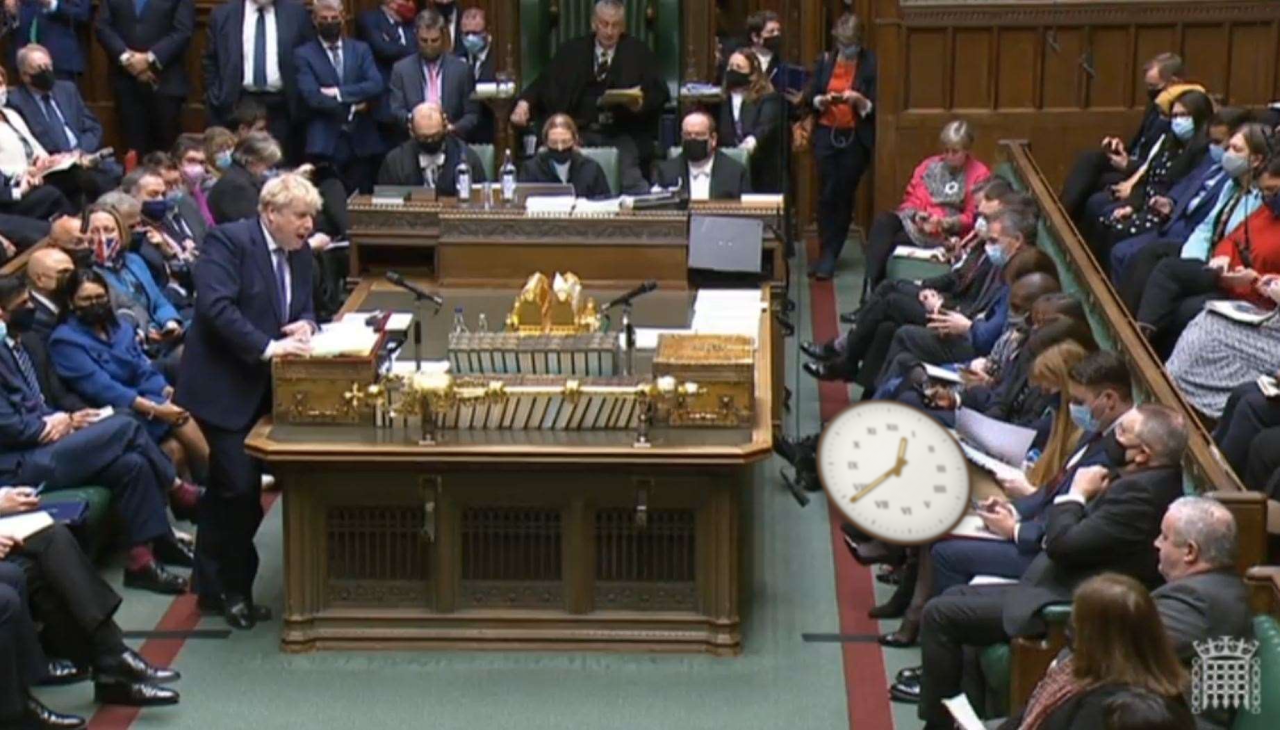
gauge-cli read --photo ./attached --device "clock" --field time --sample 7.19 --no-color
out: 12.39
